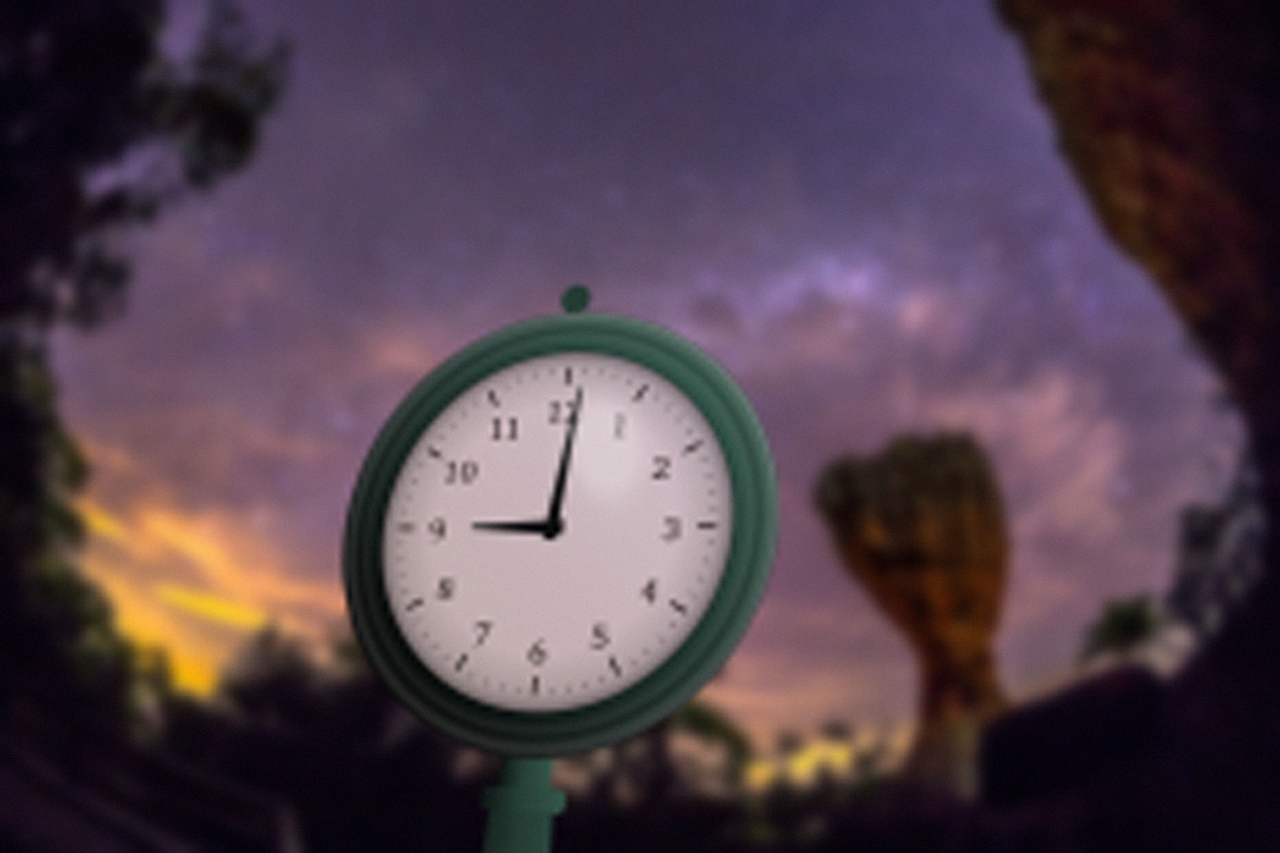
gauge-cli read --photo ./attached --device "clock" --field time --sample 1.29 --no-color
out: 9.01
